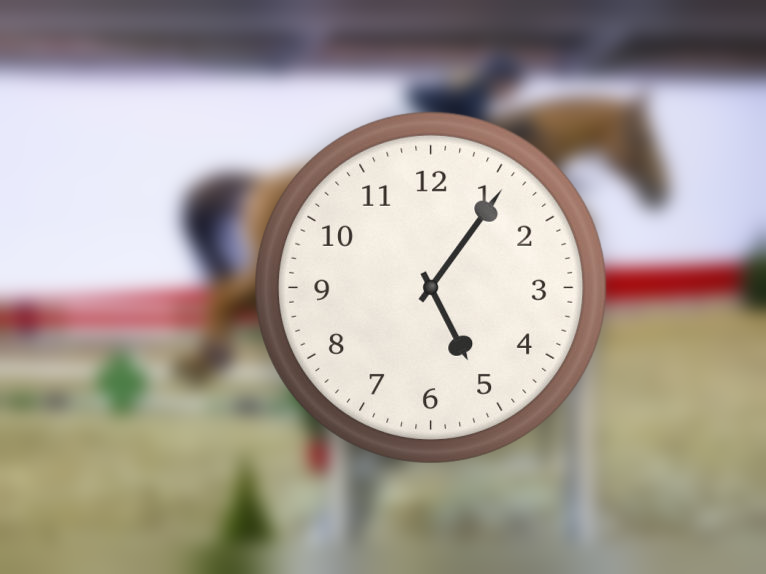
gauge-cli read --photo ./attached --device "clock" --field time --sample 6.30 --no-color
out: 5.06
